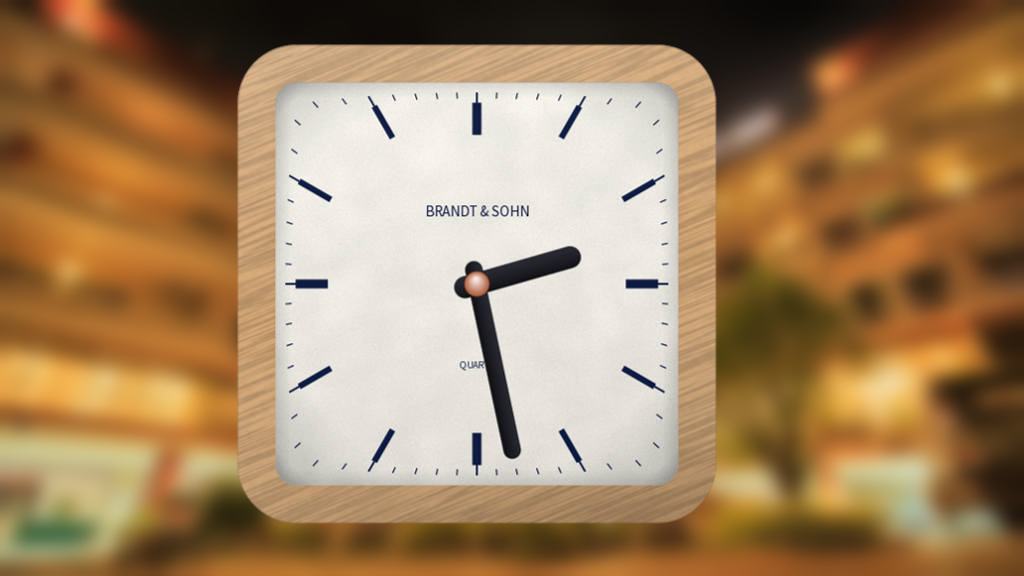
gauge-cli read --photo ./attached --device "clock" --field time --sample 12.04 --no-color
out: 2.28
